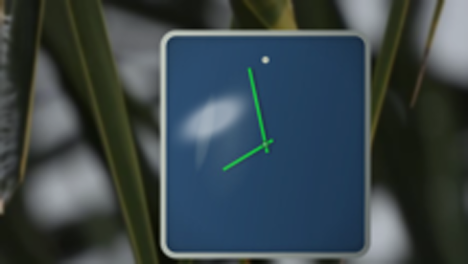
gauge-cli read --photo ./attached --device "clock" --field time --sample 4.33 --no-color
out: 7.58
